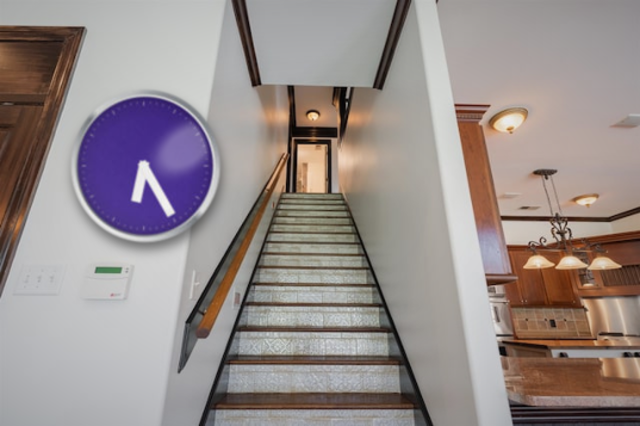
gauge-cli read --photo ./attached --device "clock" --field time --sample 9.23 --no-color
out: 6.25
